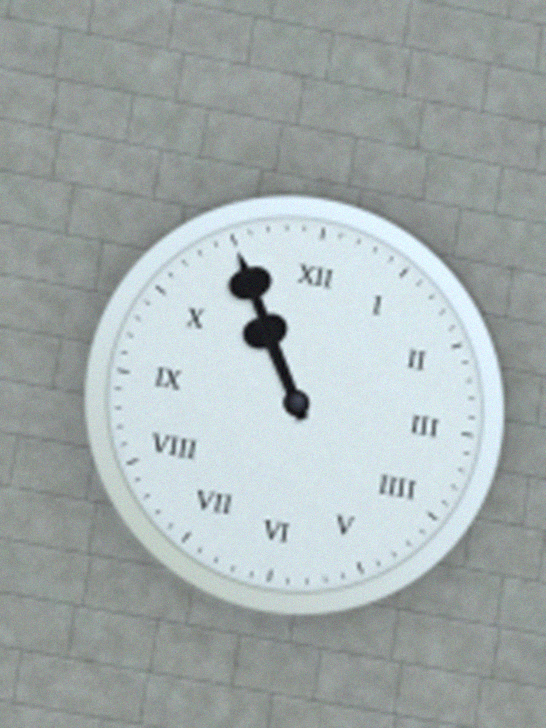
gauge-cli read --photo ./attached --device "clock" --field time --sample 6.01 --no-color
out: 10.55
